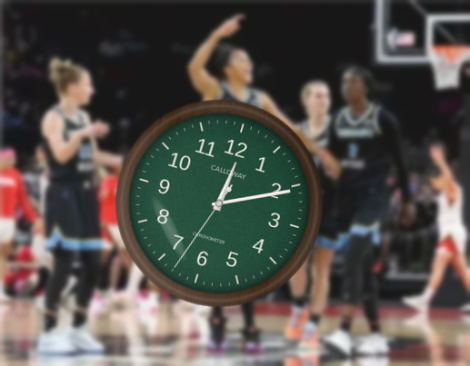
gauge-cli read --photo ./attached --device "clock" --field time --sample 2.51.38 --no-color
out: 12.10.33
